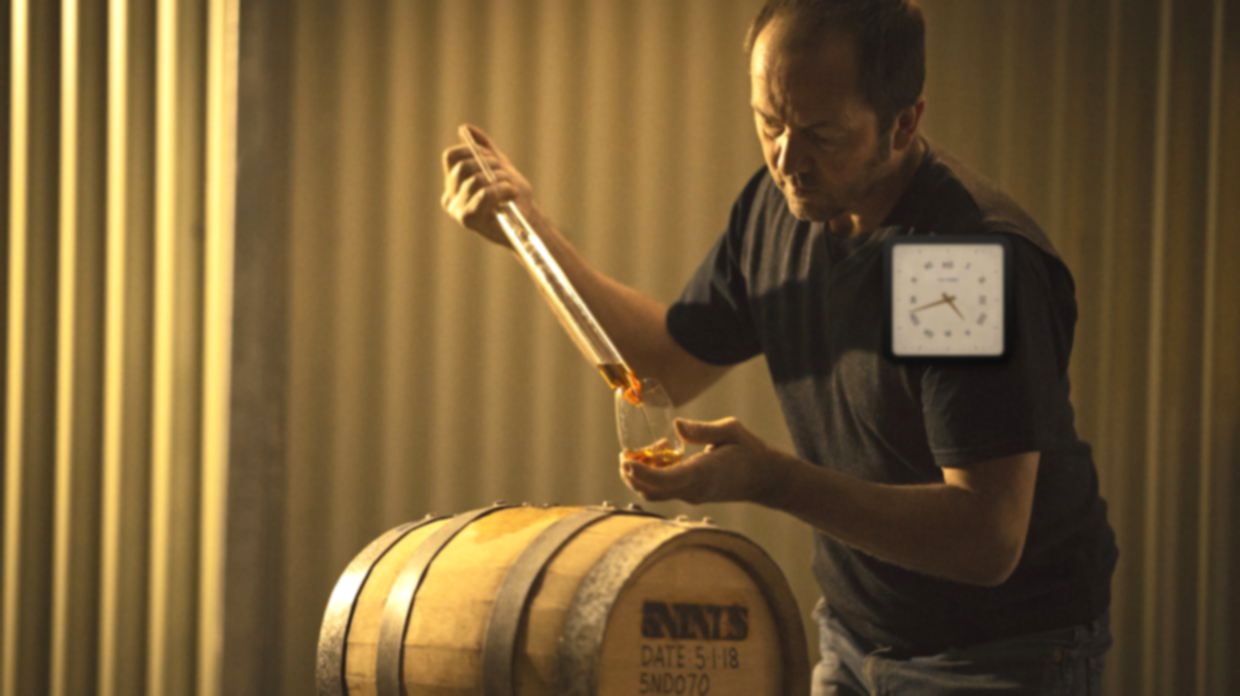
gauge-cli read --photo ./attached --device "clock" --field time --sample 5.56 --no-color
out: 4.42
